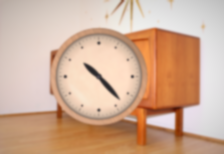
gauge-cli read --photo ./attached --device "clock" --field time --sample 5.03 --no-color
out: 10.23
